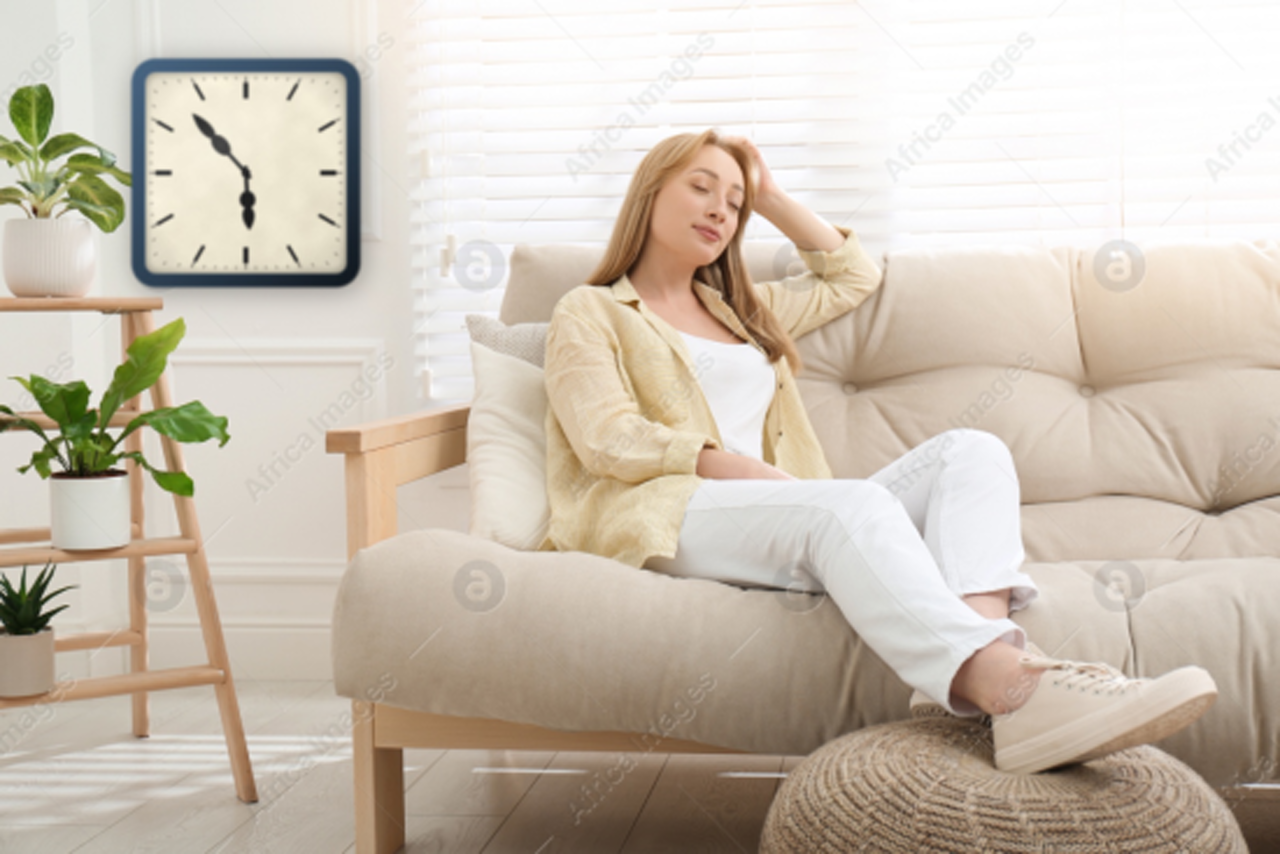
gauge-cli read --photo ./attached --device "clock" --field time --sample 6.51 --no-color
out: 5.53
